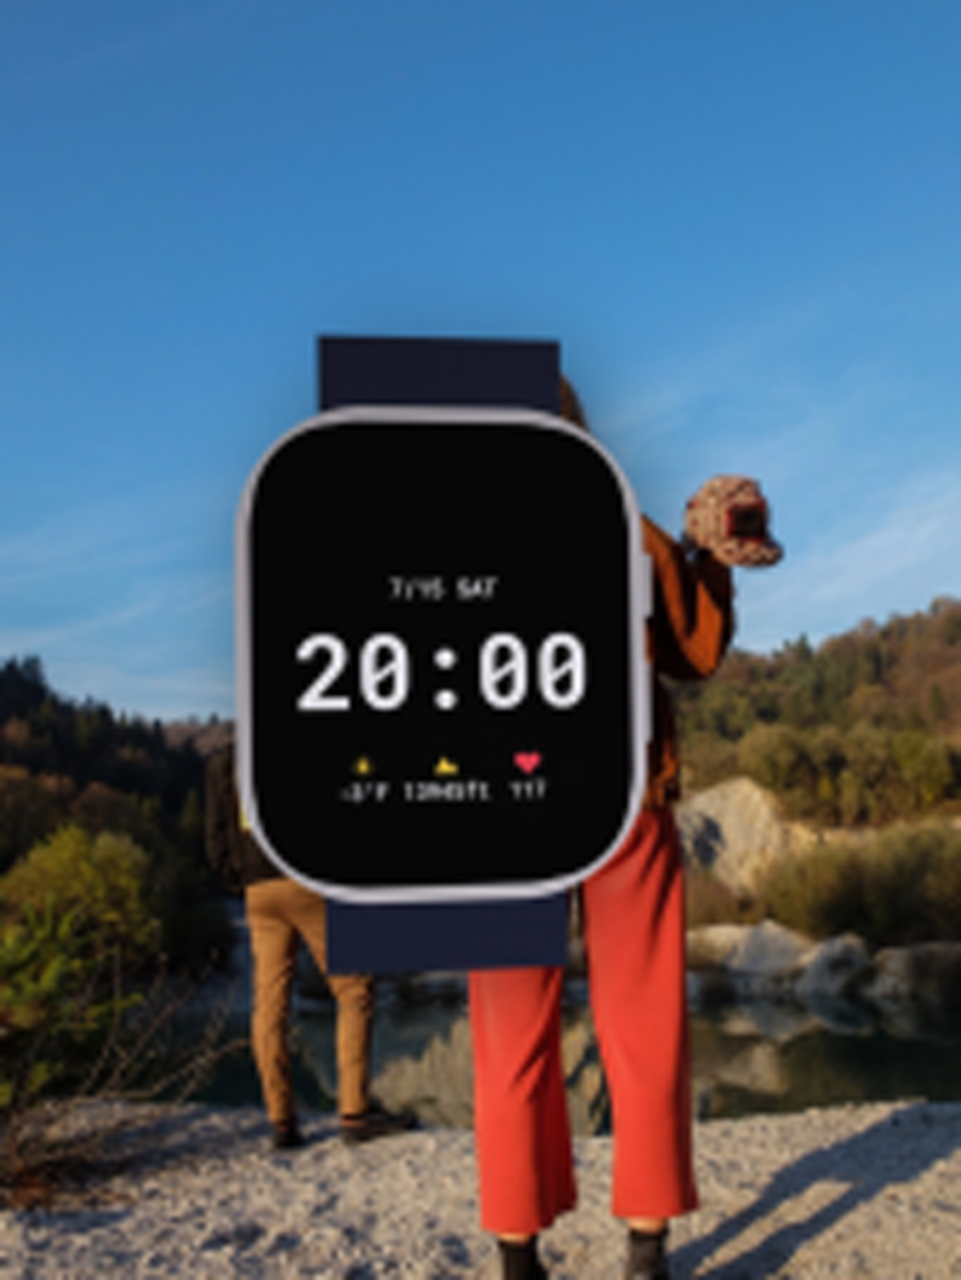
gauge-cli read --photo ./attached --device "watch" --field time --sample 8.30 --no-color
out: 20.00
